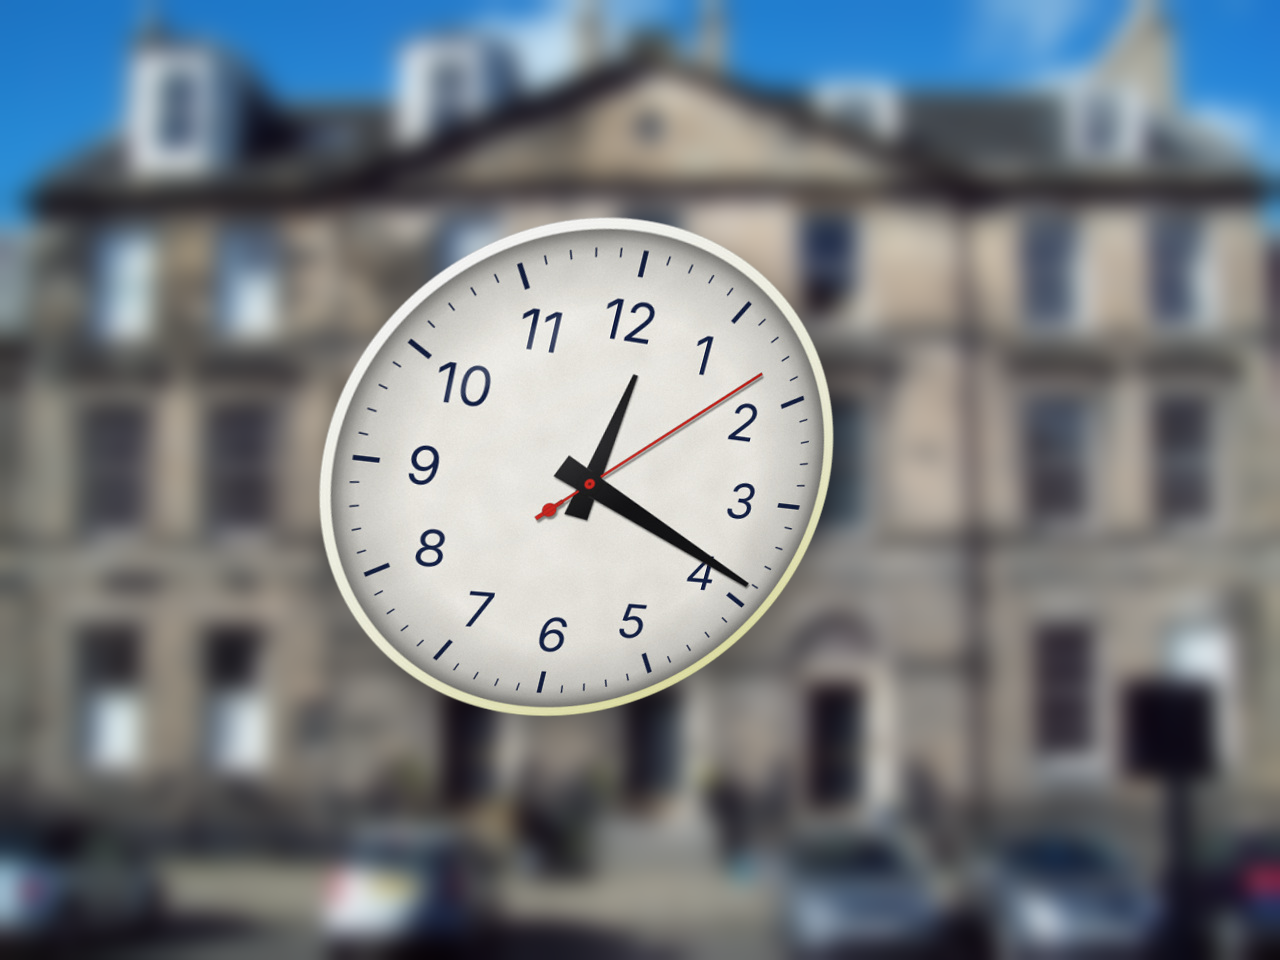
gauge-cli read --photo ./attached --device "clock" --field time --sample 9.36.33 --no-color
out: 12.19.08
